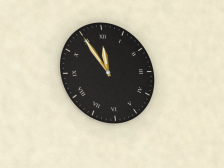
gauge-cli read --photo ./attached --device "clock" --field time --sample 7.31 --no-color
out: 11.55
